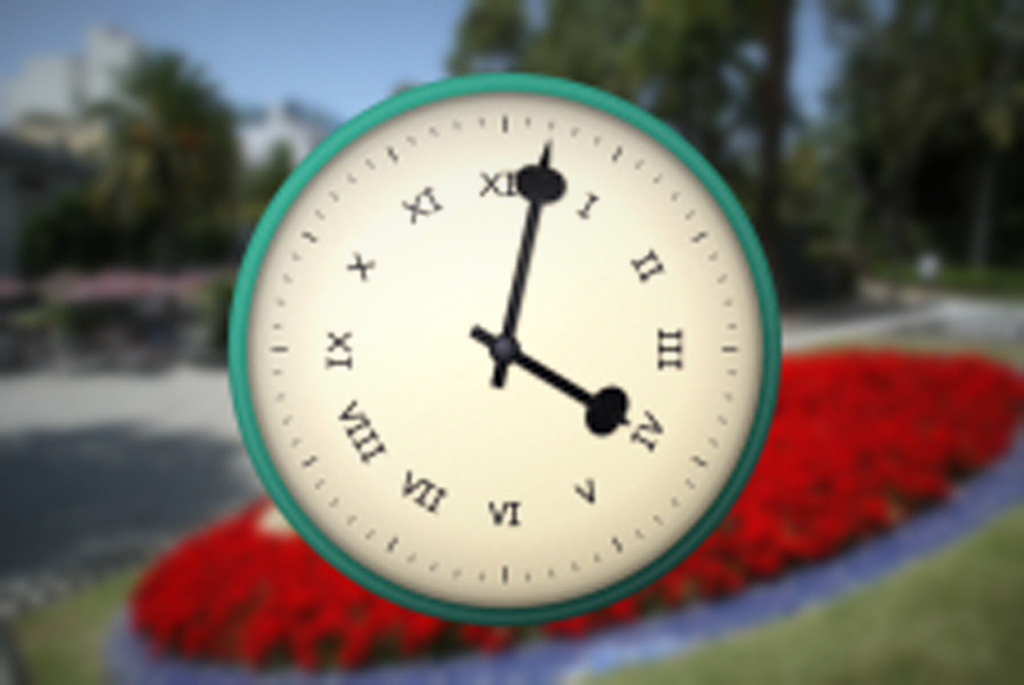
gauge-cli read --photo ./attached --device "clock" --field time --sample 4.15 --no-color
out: 4.02
